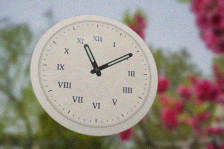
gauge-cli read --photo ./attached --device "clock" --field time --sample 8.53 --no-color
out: 11.10
